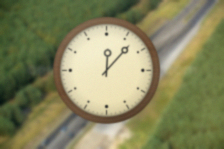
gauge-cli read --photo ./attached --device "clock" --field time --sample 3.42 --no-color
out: 12.07
